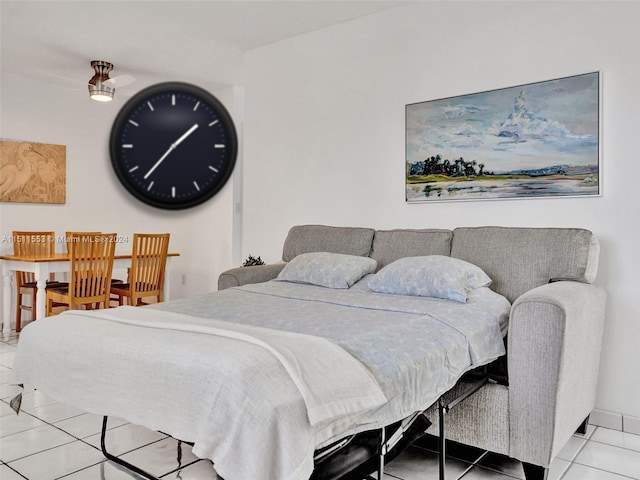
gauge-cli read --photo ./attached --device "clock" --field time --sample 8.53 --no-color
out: 1.37
